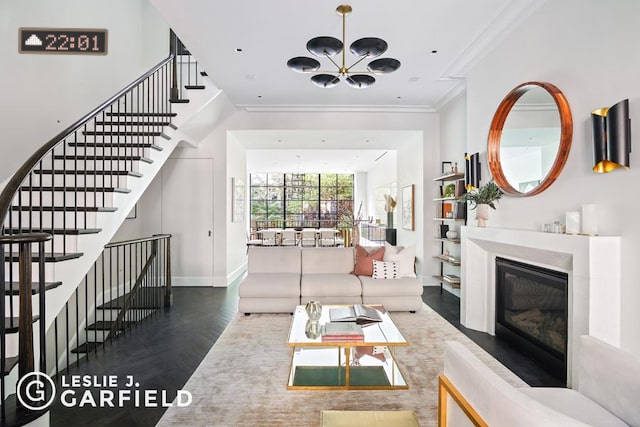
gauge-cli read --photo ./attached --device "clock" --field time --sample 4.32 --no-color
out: 22.01
